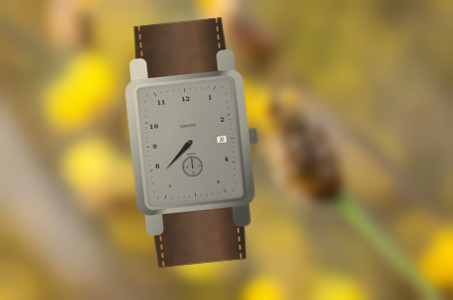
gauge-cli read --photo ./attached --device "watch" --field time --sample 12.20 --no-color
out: 7.38
